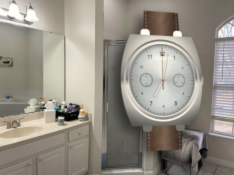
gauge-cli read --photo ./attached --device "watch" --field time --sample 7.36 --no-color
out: 7.02
